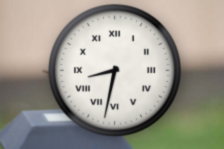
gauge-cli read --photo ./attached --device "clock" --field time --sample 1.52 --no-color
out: 8.32
